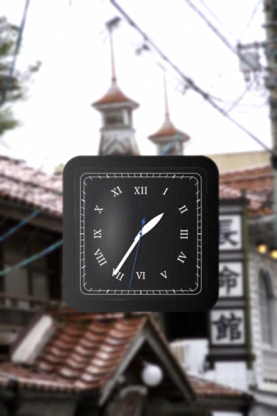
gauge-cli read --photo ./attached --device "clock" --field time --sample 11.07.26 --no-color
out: 1.35.32
